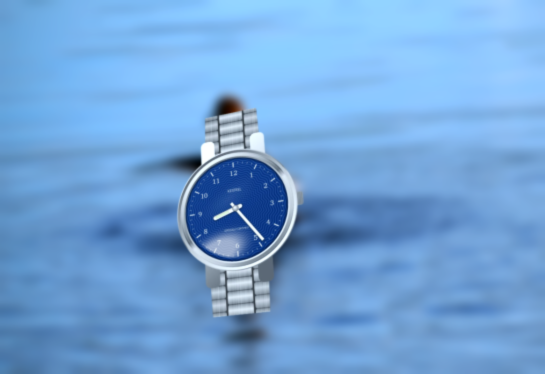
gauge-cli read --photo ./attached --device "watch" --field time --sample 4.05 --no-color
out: 8.24
